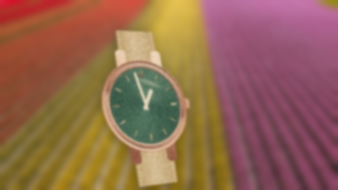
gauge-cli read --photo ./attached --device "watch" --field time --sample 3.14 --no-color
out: 12.58
